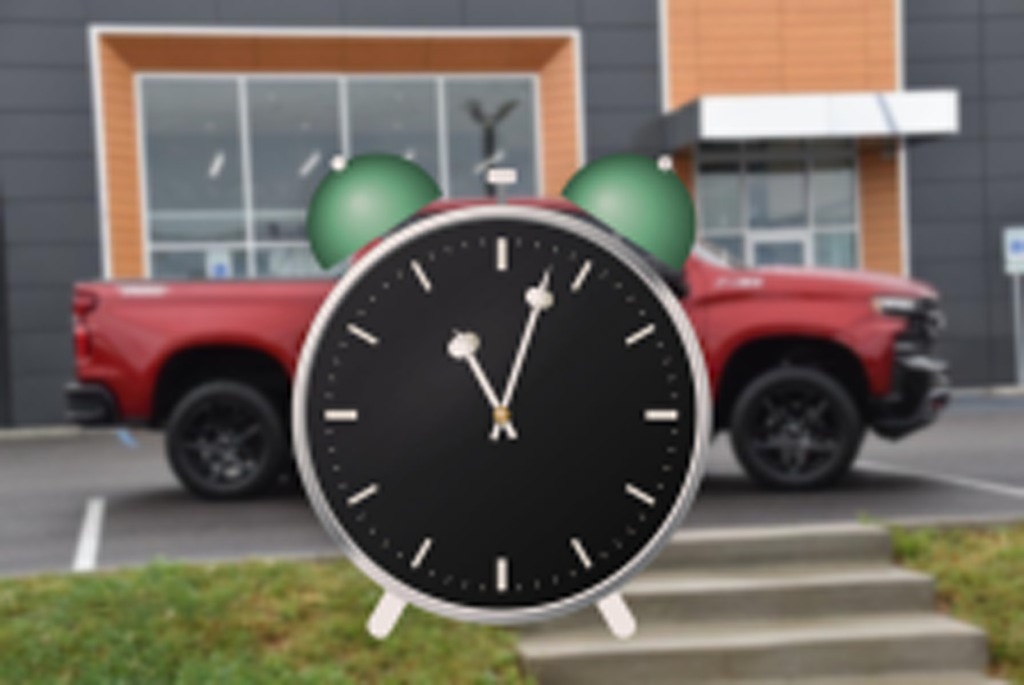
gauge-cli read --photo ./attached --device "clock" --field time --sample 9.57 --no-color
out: 11.03
